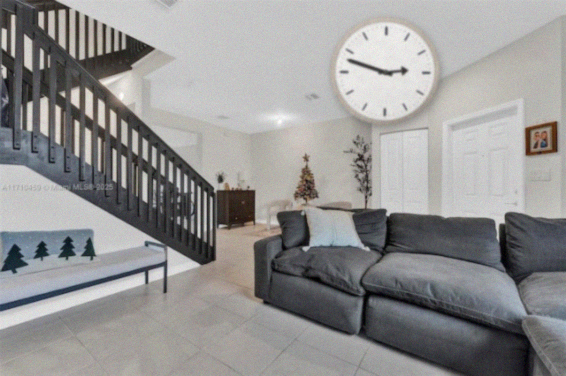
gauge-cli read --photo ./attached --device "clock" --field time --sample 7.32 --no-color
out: 2.48
